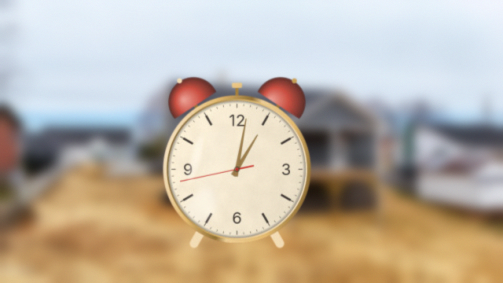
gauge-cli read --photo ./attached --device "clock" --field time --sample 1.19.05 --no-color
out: 1.01.43
